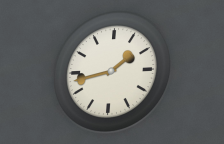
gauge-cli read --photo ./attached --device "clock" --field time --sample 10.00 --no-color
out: 1.43
